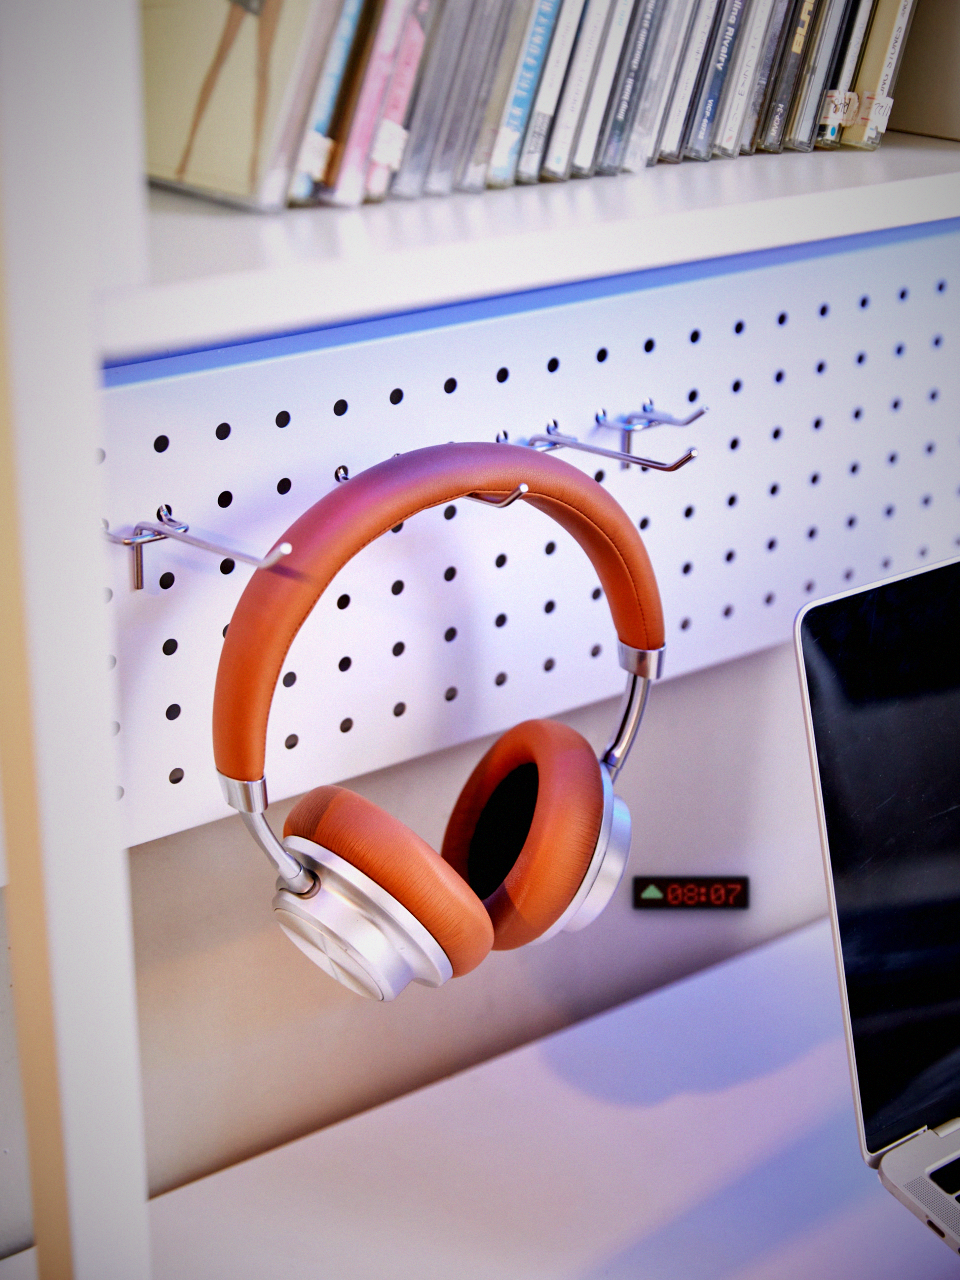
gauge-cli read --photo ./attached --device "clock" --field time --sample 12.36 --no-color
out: 8.07
